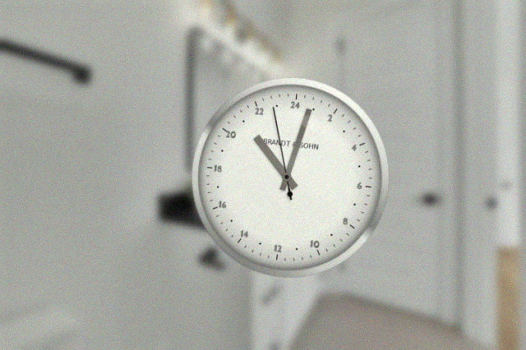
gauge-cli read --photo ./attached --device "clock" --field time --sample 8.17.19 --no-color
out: 21.01.57
